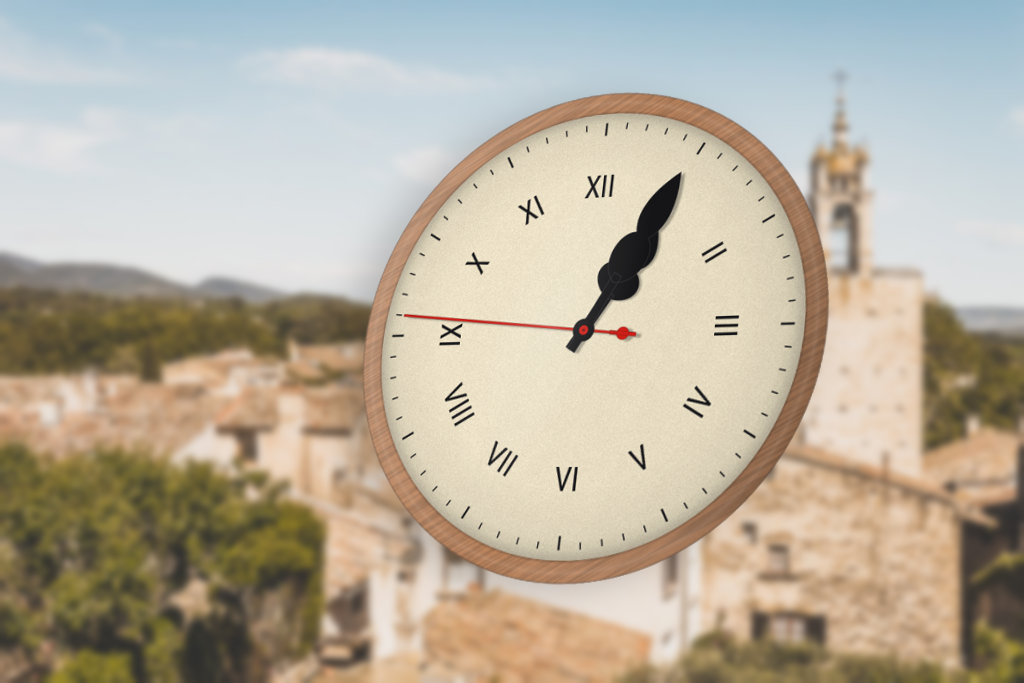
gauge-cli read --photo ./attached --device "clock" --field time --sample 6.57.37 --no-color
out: 1.04.46
